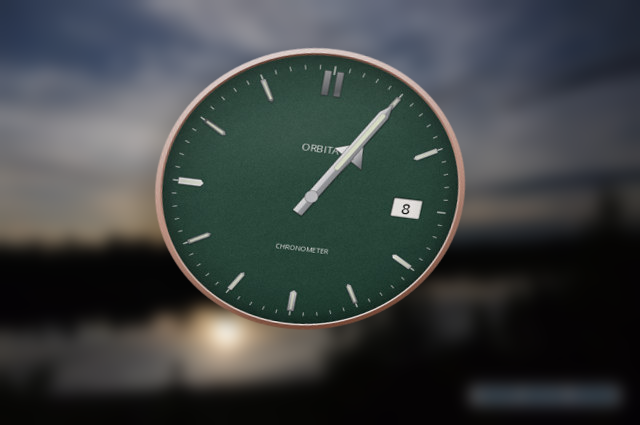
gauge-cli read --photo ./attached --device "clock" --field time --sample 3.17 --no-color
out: 1.05
